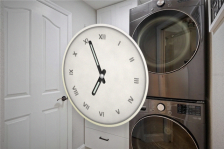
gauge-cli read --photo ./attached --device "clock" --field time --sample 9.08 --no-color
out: 6.56
